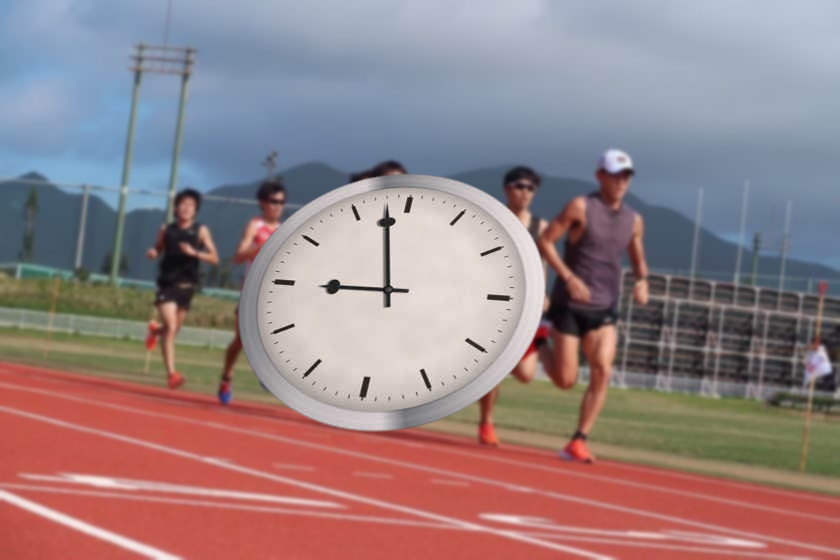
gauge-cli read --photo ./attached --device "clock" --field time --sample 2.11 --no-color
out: 8.58
